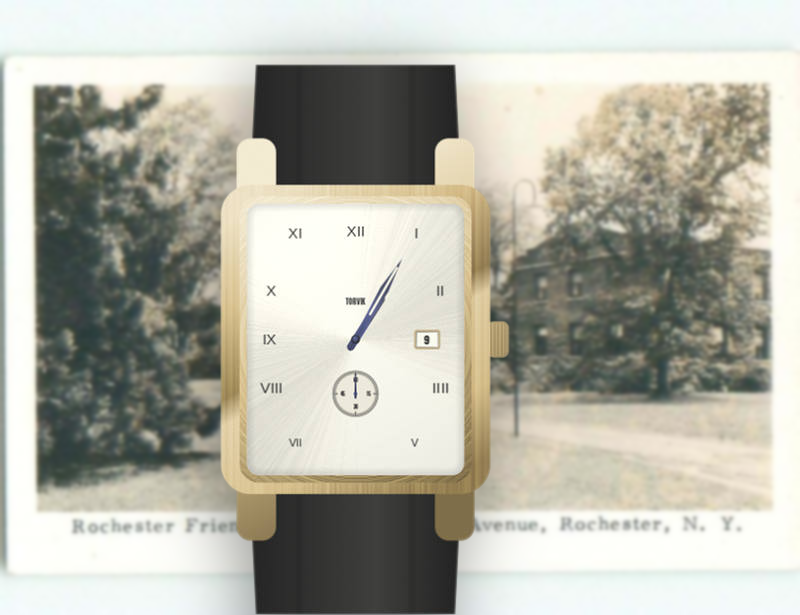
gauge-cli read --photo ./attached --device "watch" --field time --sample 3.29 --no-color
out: 1.05
